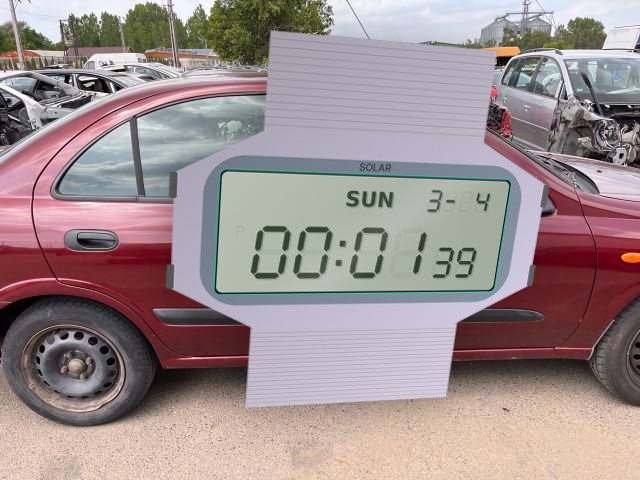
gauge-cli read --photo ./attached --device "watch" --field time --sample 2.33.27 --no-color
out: 0.01.39
